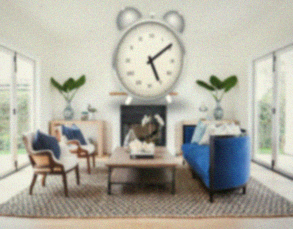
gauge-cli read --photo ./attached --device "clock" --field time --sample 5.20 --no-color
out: 5.09
